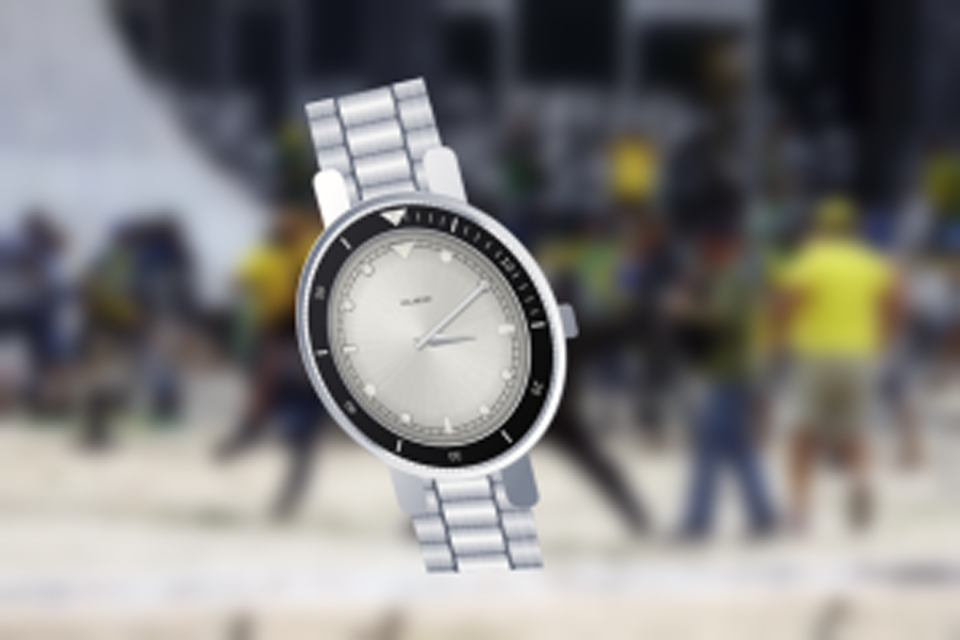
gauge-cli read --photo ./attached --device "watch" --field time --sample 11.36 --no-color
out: 3.10
